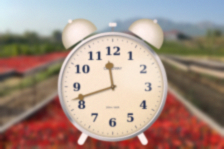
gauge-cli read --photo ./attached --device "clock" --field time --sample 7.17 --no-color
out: 11.42
